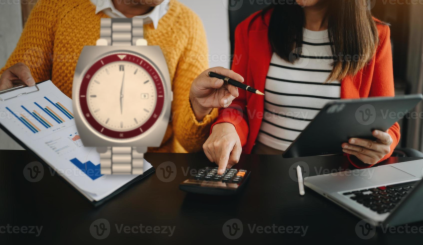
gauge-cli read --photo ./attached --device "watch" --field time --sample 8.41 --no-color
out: 6.01
